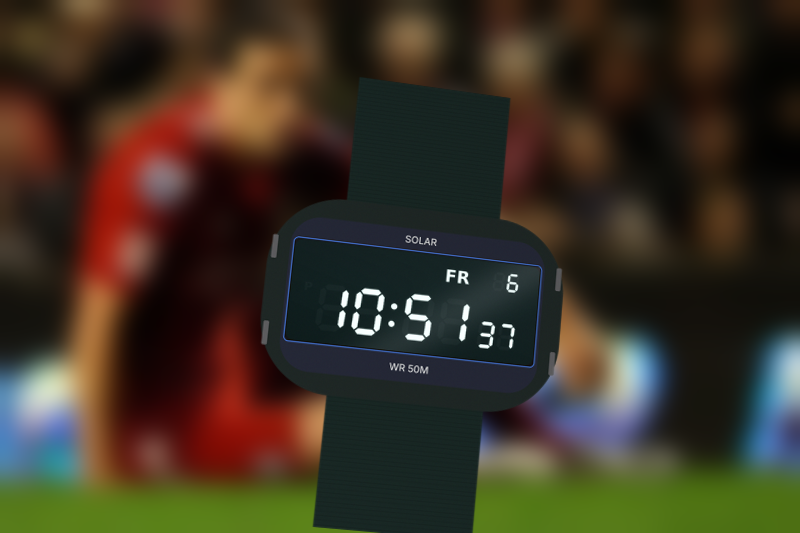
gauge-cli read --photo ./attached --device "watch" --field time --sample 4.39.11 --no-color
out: 10.51.37
